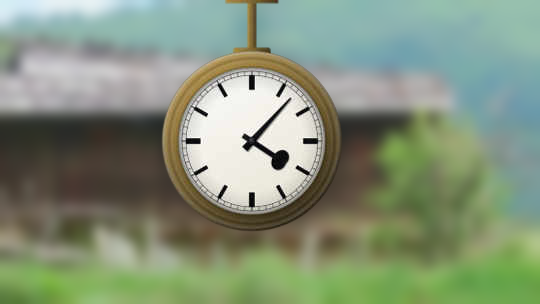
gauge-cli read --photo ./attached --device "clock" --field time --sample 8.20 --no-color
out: 4.07
